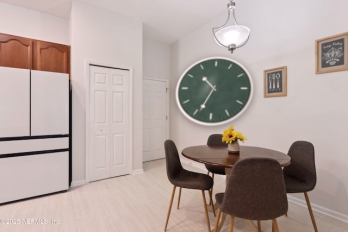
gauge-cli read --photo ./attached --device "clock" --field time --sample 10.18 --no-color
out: 10.34
